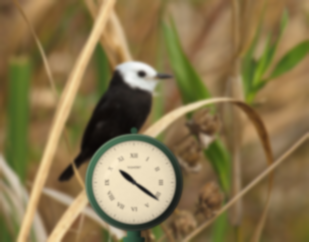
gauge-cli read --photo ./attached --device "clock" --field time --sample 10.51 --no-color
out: 10.21
